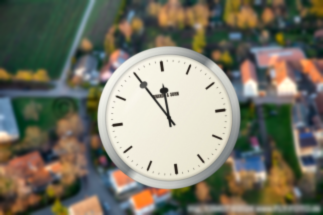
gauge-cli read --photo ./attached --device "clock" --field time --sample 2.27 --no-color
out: 11.55
